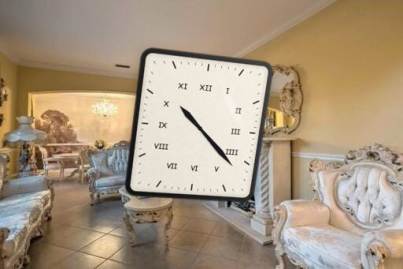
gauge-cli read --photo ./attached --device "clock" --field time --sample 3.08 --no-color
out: 10.22
